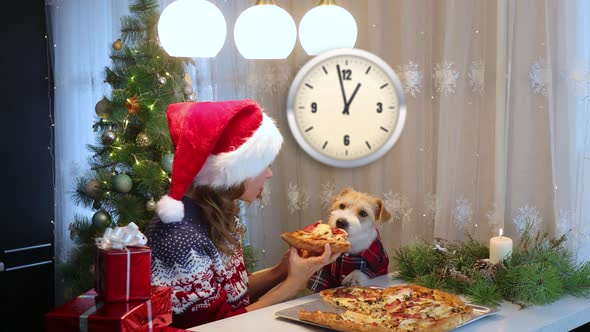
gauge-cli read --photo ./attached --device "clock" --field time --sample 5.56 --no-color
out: 12.58
